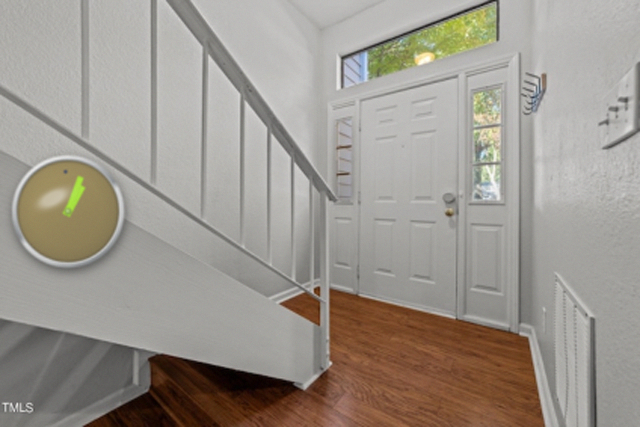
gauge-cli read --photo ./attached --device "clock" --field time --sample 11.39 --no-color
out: 1.04
